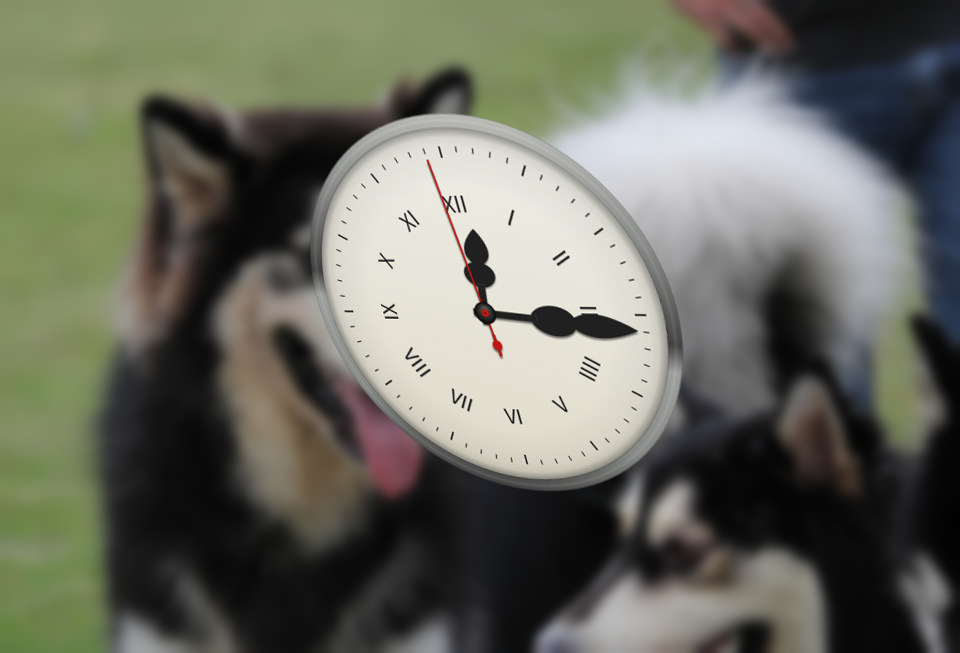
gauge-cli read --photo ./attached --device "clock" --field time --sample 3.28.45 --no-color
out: 12.15.59
